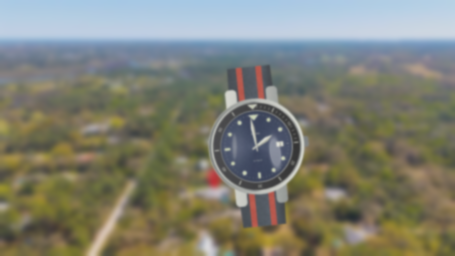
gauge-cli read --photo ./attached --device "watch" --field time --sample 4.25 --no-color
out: 1.59
